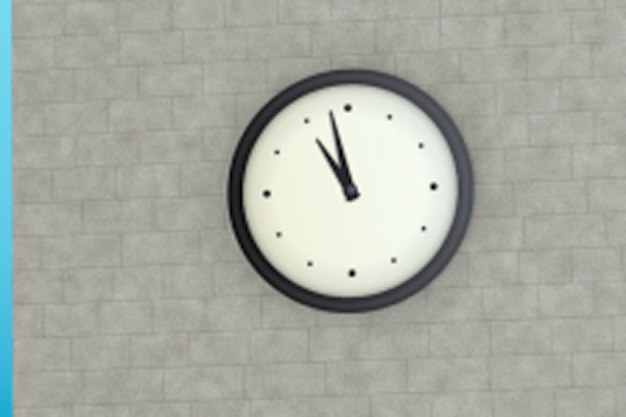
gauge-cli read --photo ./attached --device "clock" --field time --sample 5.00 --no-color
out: 10.58
